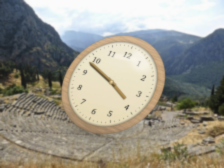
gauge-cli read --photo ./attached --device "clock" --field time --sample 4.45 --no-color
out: 3.48
